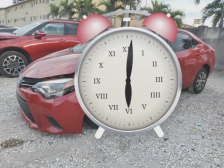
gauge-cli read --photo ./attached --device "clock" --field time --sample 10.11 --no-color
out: 6.01
